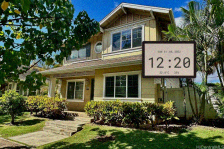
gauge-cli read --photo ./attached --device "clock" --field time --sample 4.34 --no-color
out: 12.20
